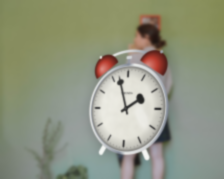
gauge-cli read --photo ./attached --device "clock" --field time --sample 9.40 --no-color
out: 1.57
